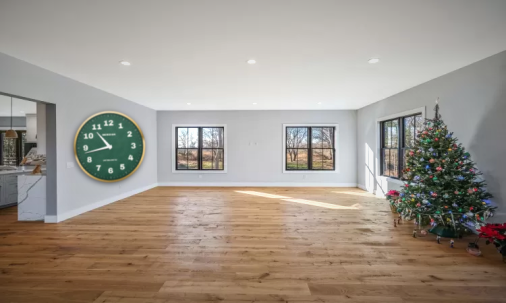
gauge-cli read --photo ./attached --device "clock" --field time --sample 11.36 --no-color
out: 10.43
